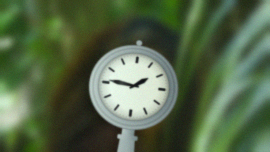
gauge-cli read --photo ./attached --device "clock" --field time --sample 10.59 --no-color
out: 1.46
